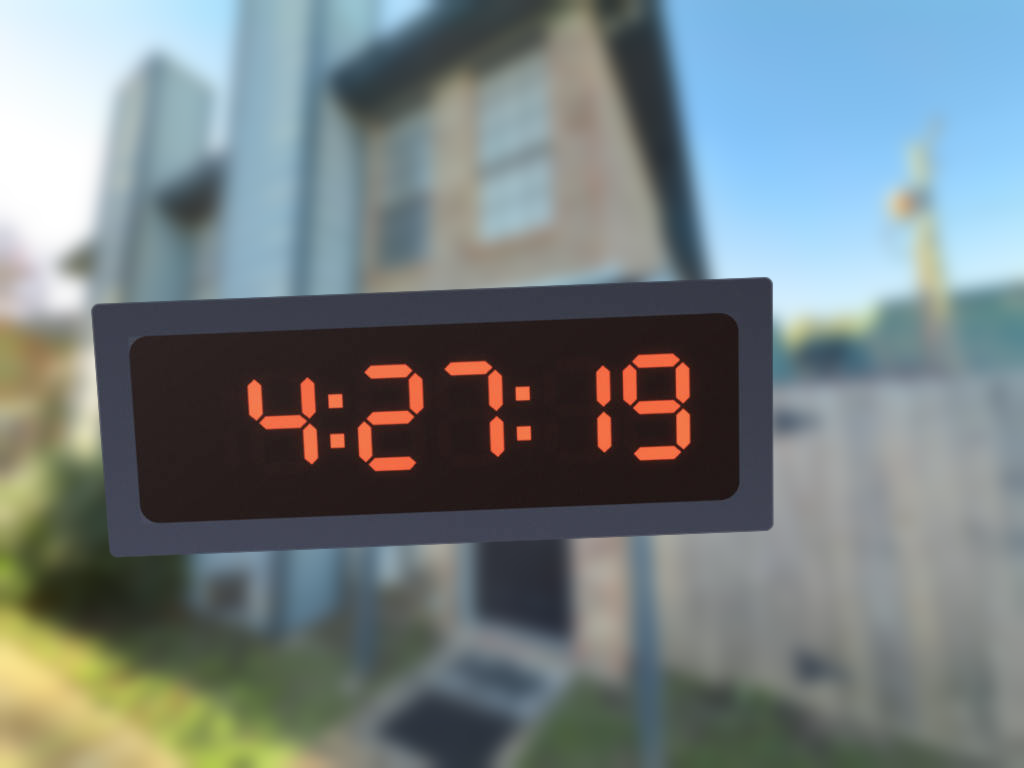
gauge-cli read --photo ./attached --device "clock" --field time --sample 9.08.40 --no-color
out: 4.27.19
